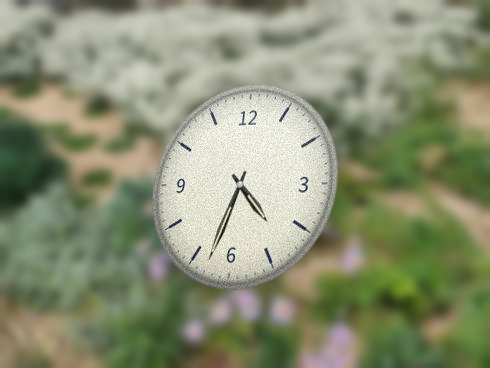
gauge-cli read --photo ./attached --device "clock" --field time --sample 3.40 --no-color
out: 4.33
